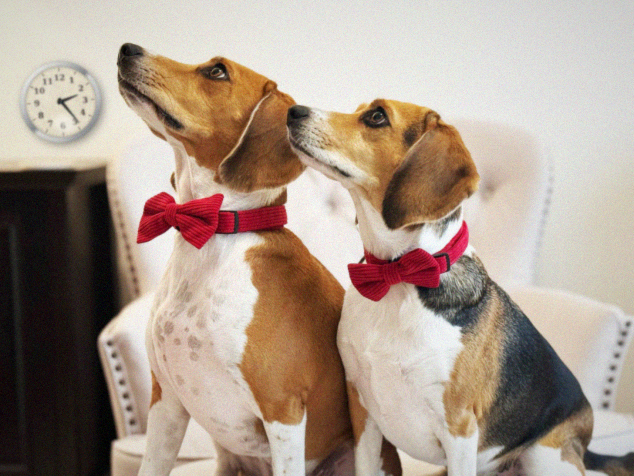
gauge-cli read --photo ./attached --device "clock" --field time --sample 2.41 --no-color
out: 2.24
